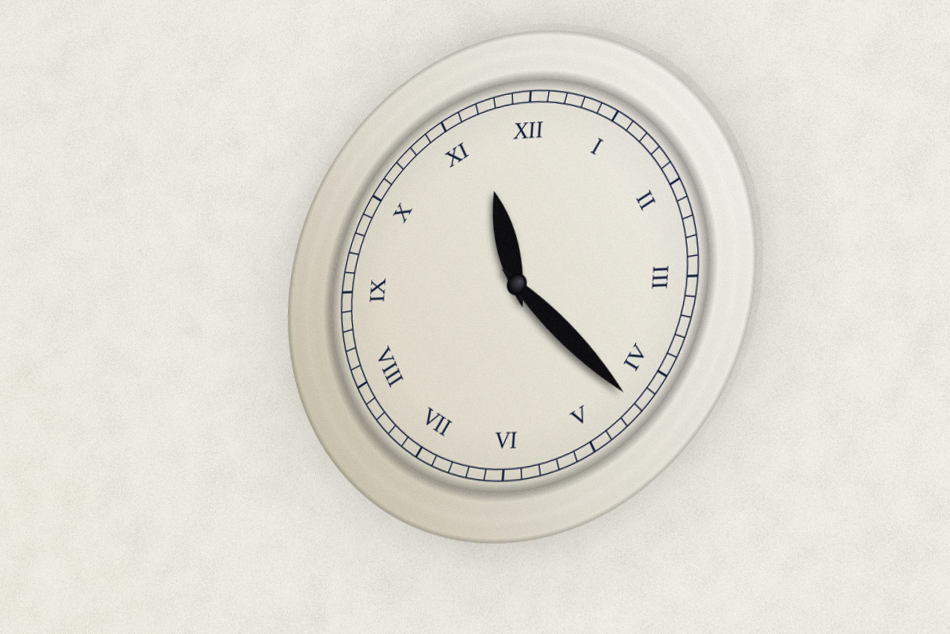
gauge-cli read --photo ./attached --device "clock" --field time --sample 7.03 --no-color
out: 11.22
